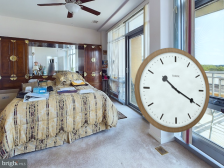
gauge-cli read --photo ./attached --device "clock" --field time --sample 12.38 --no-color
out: 10.20
